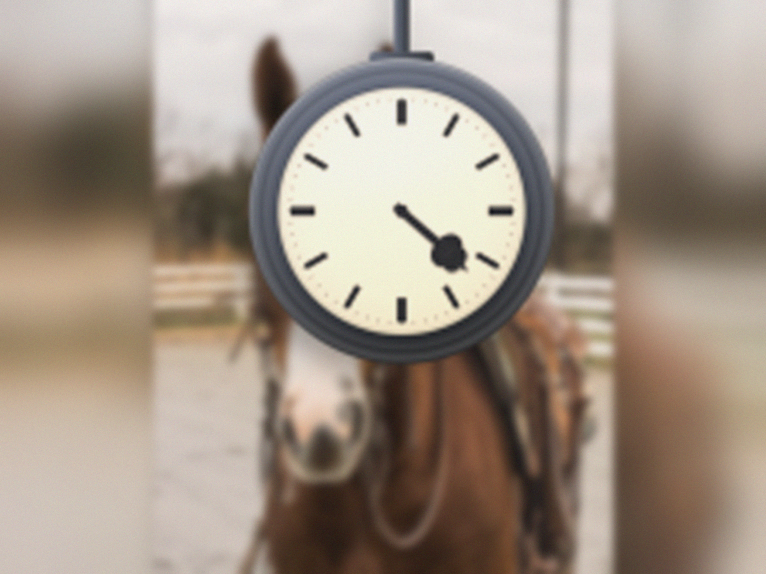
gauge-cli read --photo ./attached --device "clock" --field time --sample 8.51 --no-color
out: 4.22
